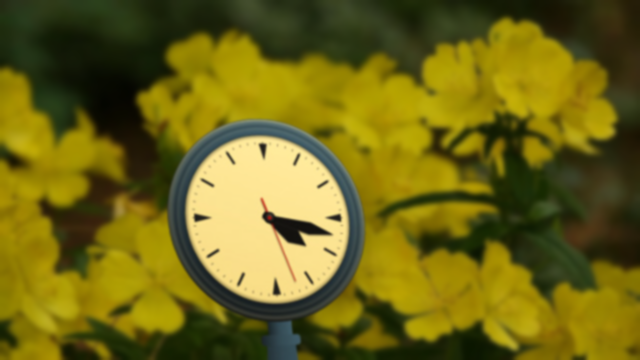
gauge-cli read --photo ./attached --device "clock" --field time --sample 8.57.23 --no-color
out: 4.17.27
